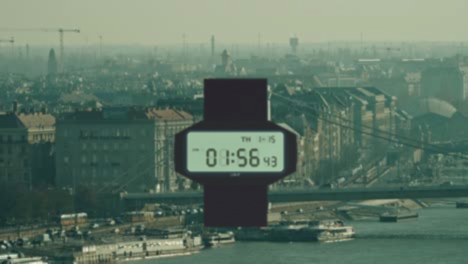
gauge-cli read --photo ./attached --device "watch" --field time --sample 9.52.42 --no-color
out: 1.56.43
